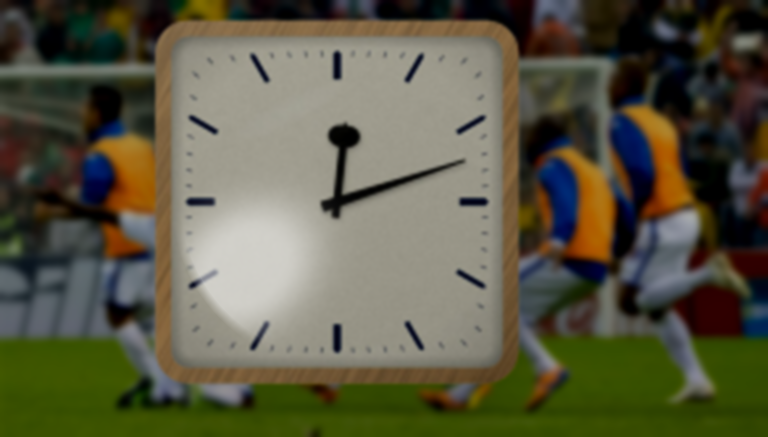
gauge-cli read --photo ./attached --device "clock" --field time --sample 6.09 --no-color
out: 12.12
